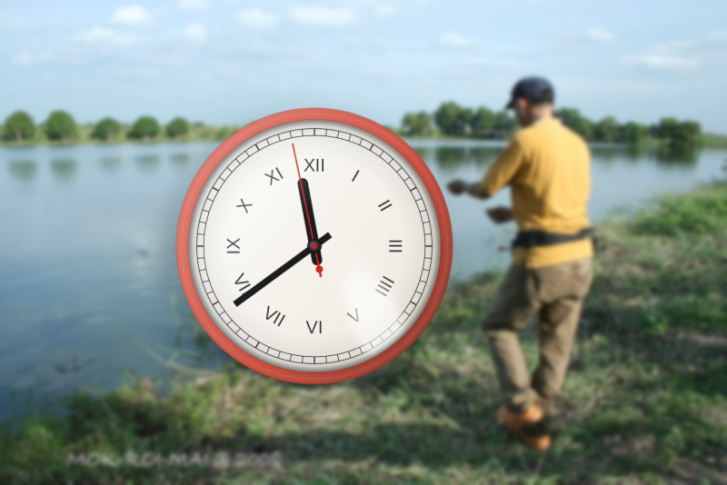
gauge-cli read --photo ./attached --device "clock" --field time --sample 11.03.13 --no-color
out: 11.38.58
